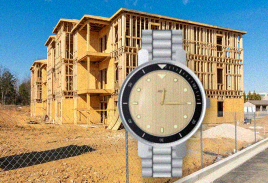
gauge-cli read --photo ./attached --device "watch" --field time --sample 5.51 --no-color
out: 12.15
